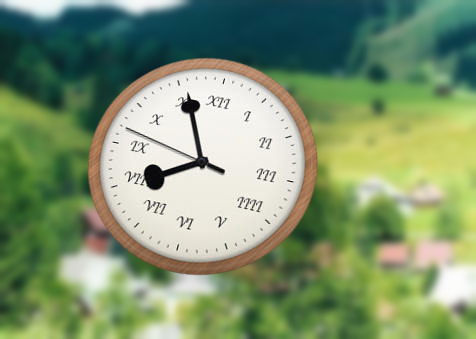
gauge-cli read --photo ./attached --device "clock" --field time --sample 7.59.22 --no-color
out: 7.55.47
